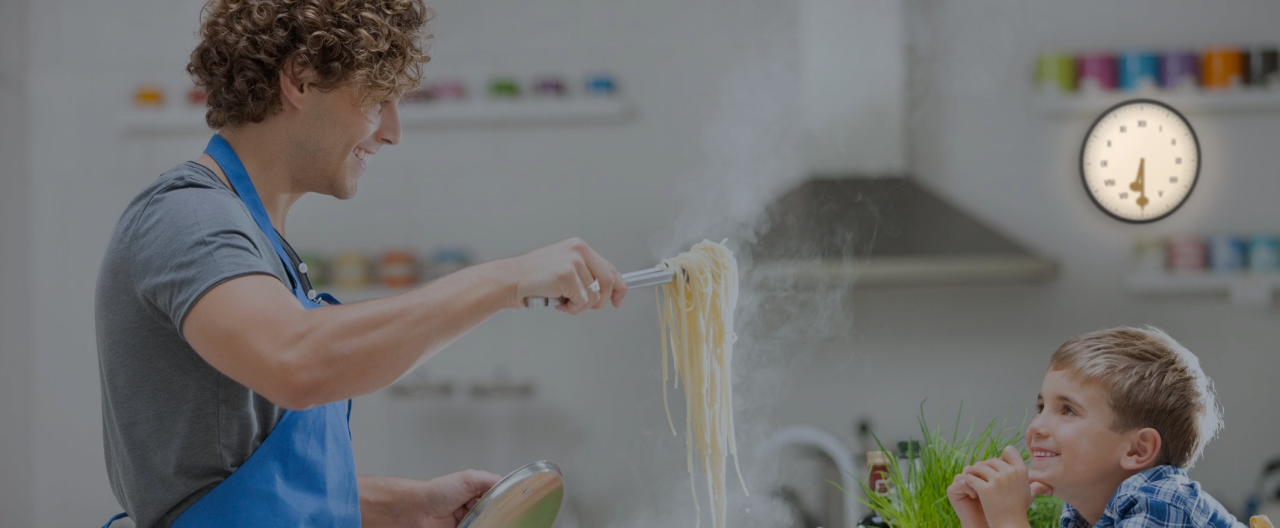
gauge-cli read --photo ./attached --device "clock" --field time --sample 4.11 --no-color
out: 6.30
